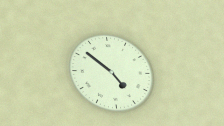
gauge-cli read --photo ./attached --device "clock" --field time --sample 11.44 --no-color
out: 4.52
